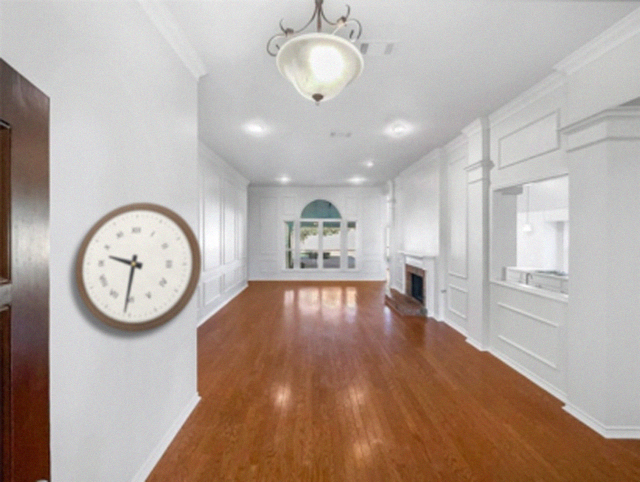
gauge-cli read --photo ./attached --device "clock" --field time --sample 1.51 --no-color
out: 9.31
